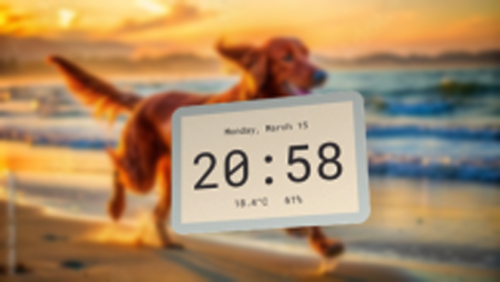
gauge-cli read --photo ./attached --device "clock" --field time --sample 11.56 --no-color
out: 20.58
